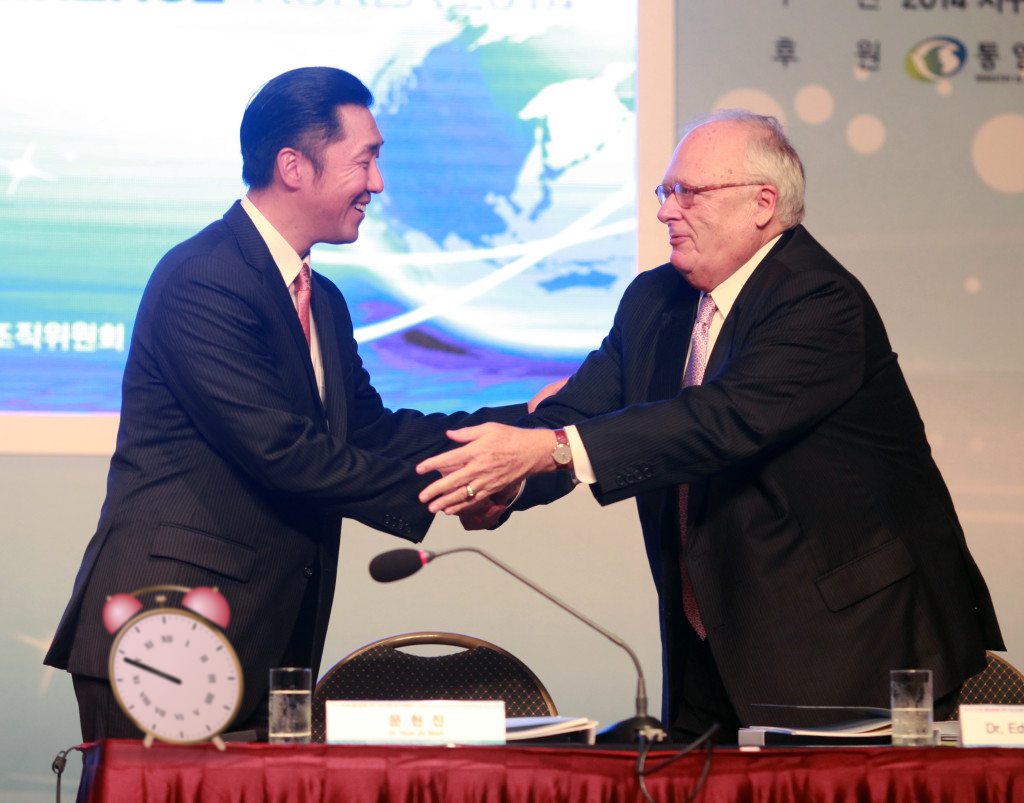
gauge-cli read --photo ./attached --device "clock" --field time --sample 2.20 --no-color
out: 9.49
